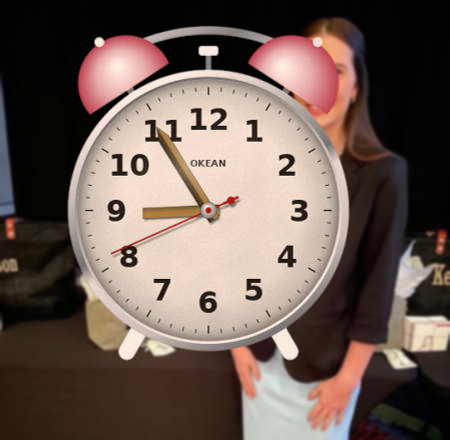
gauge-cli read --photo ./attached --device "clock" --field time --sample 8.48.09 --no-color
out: 8.54.41
